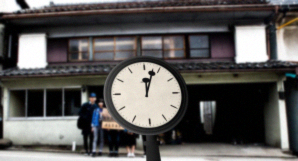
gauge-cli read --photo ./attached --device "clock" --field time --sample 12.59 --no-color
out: 12.03
